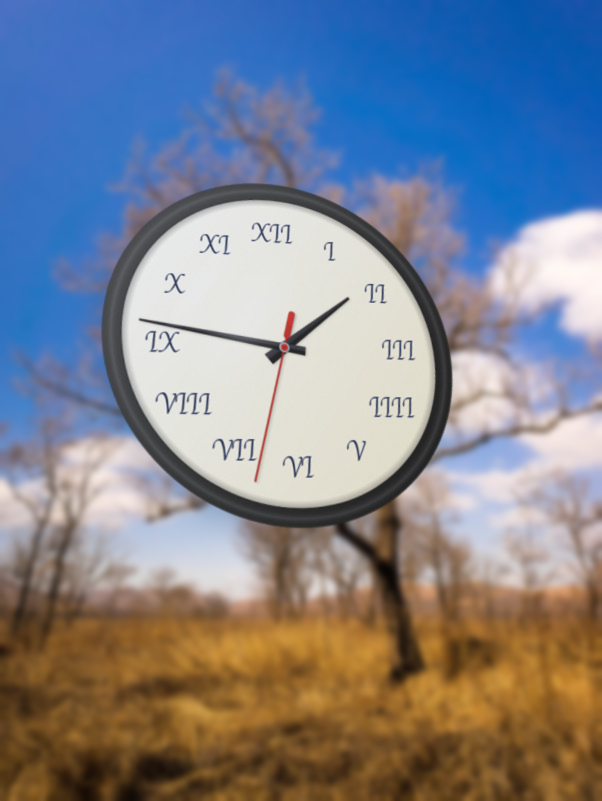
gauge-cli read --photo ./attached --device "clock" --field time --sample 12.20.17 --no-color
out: 1.46.33
